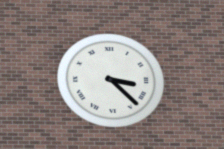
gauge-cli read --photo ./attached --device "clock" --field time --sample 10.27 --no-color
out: 3.23
